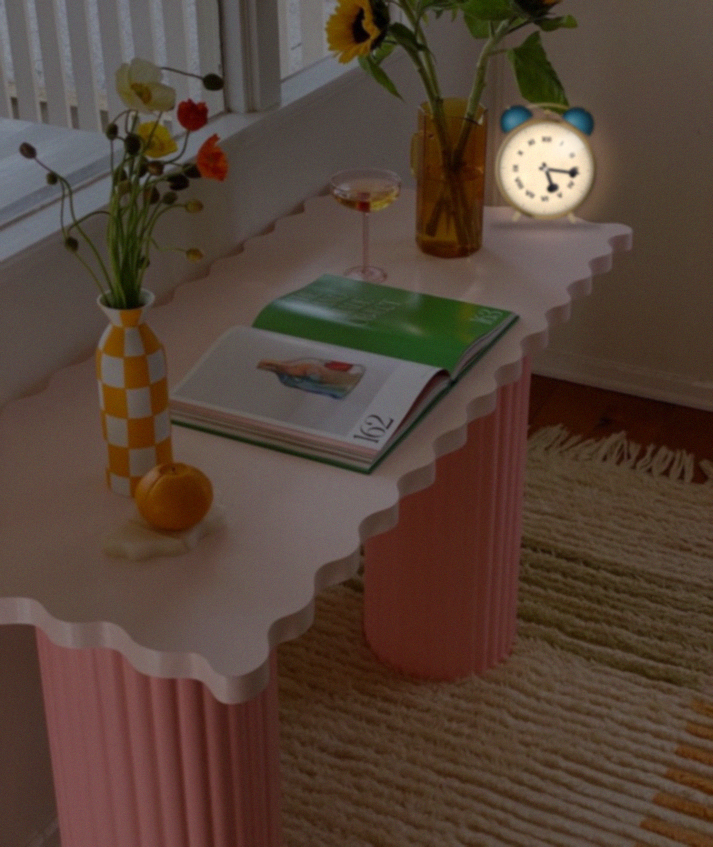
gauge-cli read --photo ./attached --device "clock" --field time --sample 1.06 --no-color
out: 5.16
